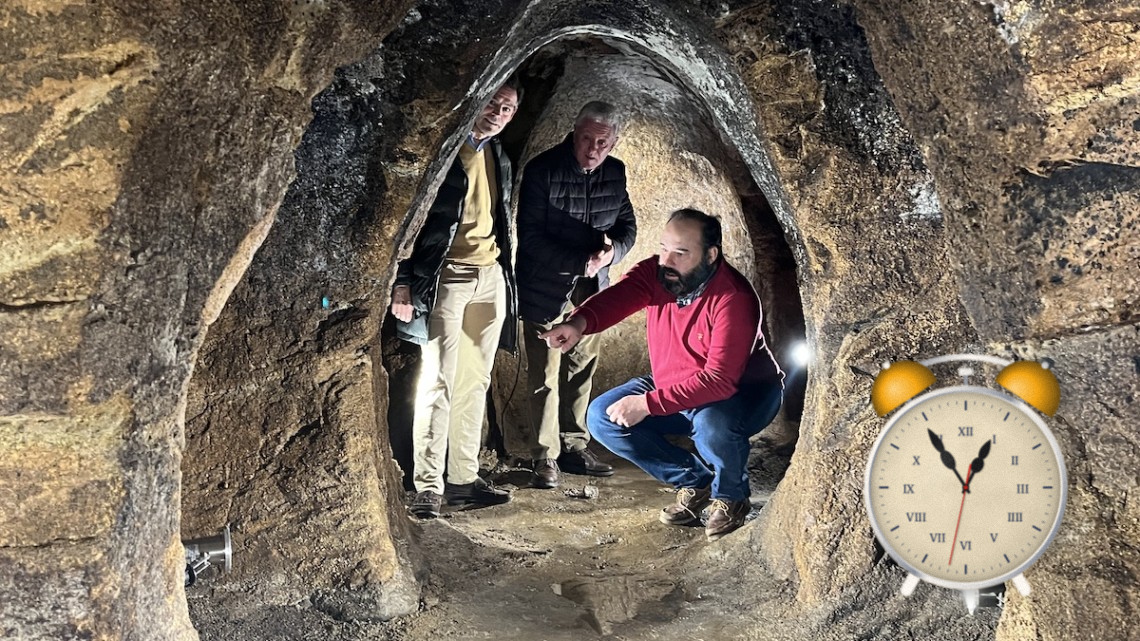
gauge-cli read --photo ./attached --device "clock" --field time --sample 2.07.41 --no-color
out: 12.54.32
